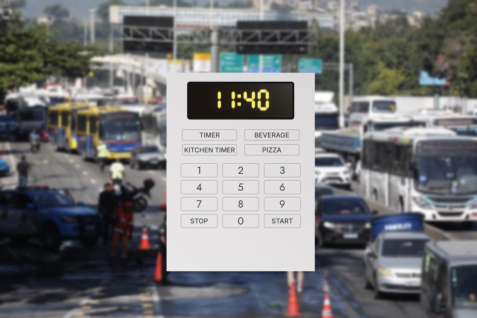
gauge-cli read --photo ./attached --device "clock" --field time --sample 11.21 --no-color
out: 11.40
